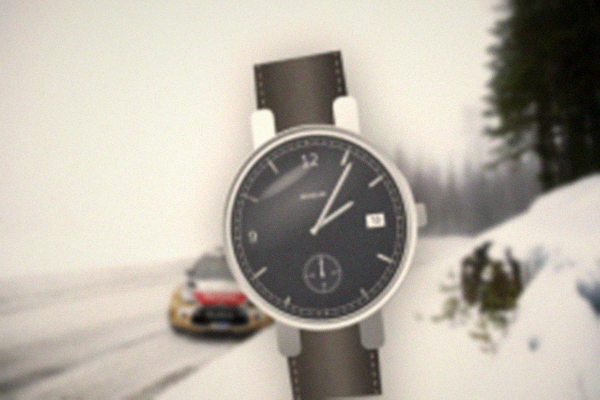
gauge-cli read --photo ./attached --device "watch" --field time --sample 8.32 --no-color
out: 2.06
